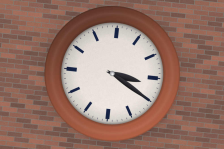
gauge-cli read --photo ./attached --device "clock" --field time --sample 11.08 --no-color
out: 3.20
